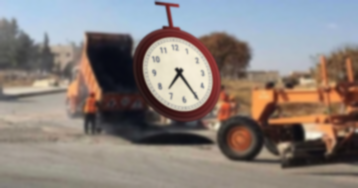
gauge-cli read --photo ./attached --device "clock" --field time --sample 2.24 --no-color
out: 7.25
